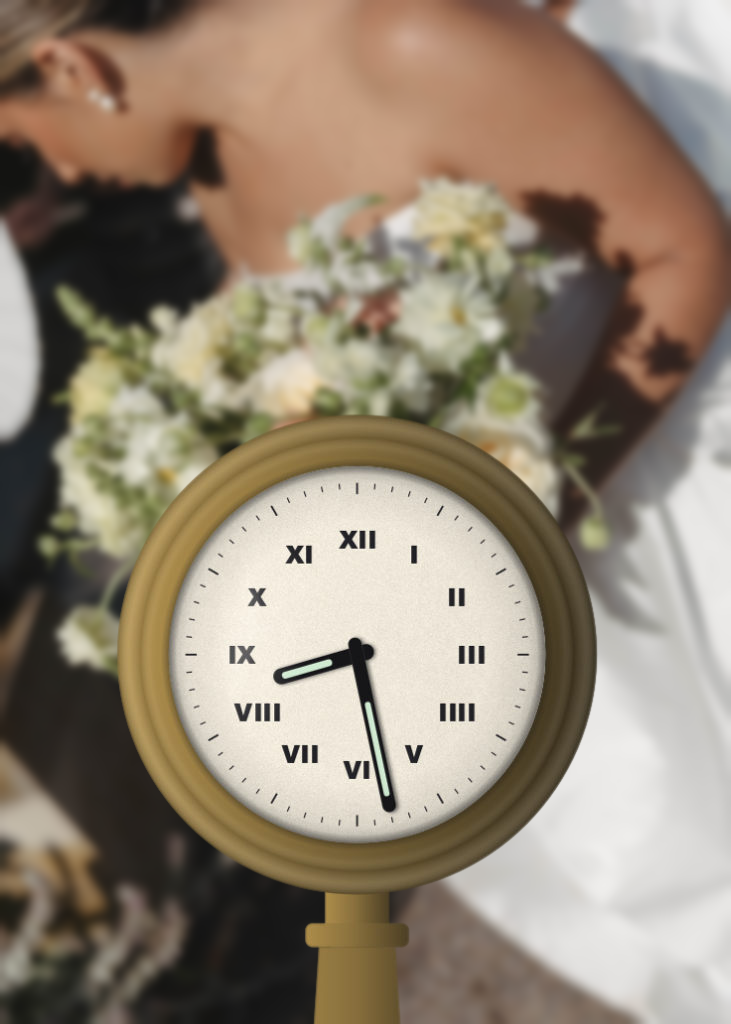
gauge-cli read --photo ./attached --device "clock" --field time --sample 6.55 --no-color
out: 8.28
